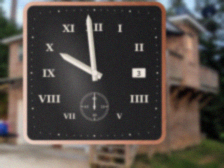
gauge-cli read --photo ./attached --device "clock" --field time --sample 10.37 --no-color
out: 9.59
